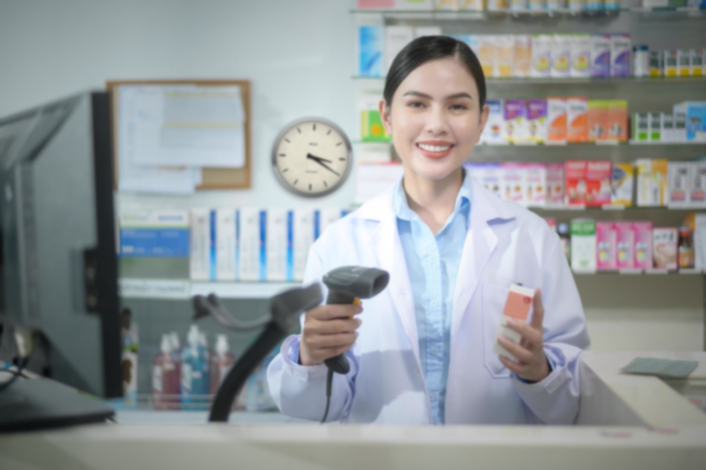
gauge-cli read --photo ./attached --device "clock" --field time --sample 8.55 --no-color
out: 3.20
